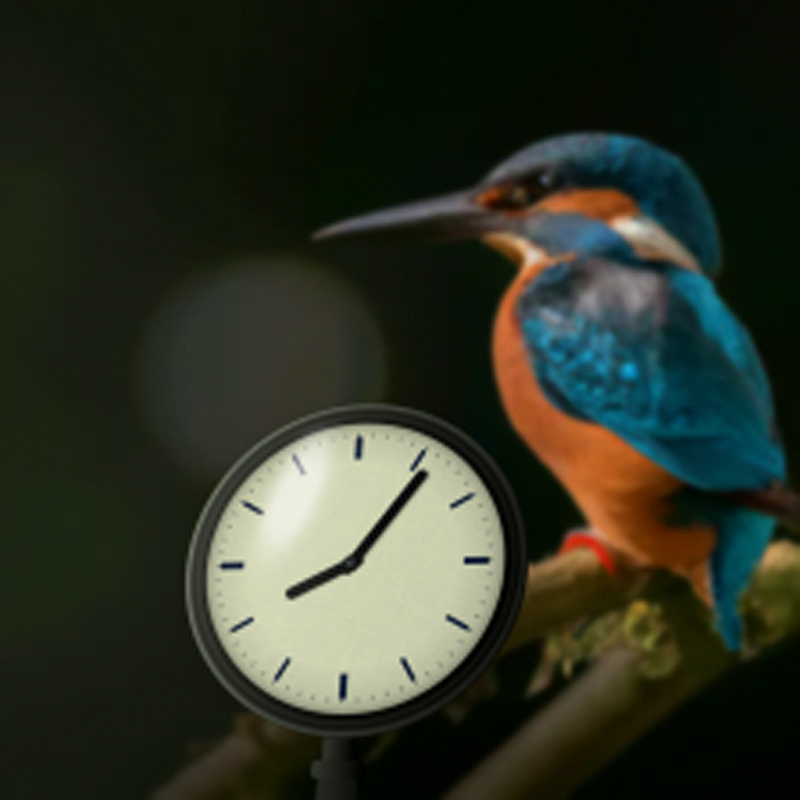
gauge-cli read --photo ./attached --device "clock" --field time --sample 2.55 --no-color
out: 8.06
